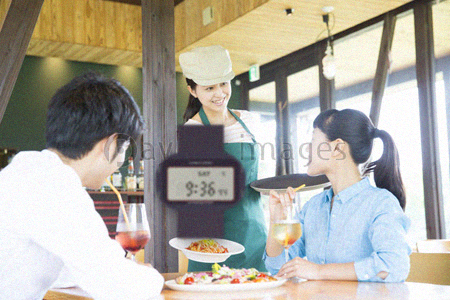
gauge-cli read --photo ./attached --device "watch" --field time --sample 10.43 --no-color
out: 9.36
